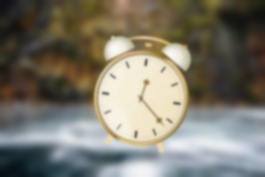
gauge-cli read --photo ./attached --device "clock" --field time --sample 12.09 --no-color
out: 12.22
